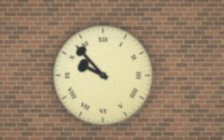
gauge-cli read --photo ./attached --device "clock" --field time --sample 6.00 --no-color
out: 9.53
